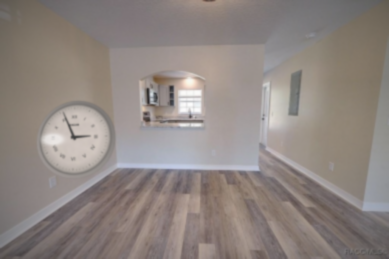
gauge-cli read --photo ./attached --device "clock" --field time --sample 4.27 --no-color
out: 2.56
